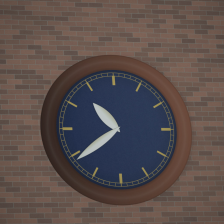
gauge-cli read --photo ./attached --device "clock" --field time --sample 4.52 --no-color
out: 10.39
